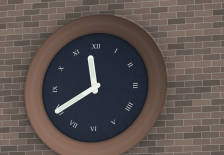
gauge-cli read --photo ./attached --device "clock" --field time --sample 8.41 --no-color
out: 11.40
